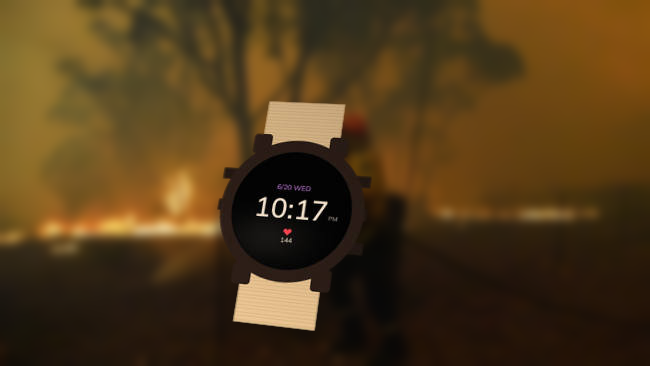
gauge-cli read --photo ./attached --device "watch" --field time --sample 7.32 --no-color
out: 10.17
